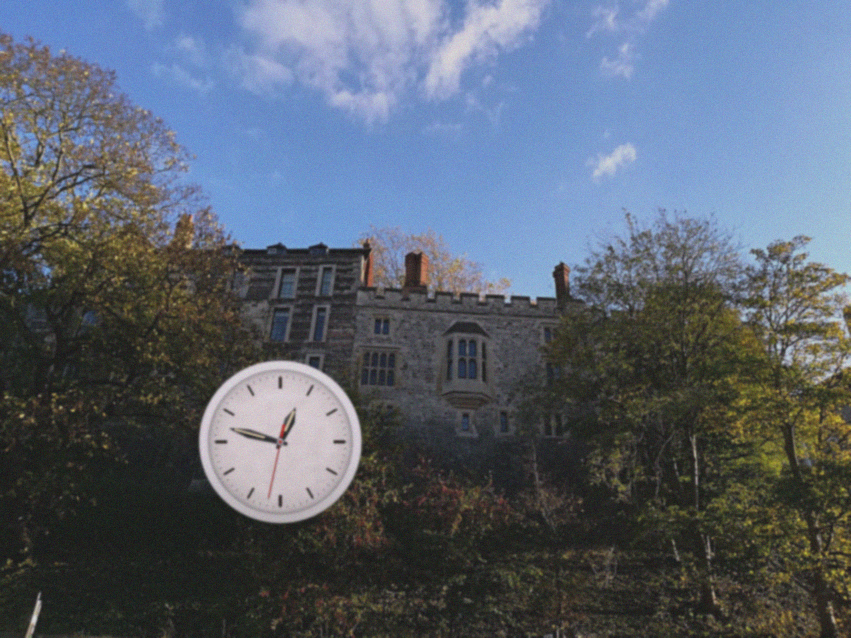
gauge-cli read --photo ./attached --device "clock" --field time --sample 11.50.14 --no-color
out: 12.47.32
